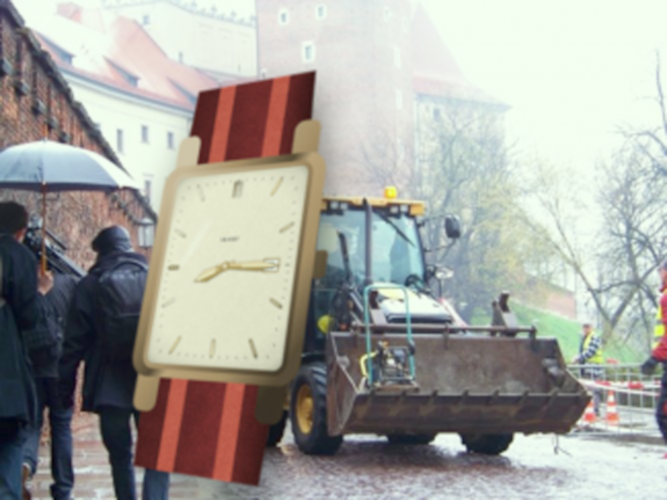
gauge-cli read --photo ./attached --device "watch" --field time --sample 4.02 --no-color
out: 8.15
